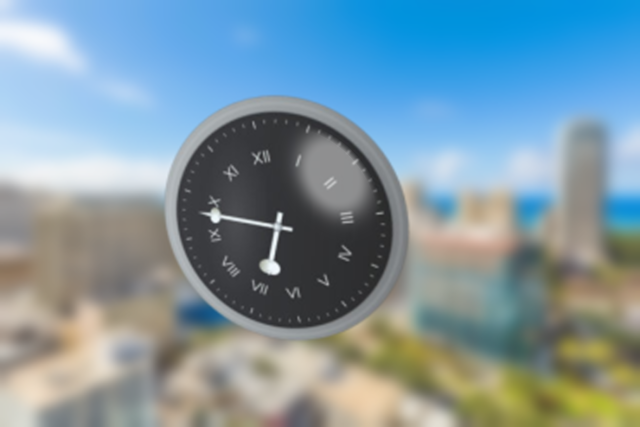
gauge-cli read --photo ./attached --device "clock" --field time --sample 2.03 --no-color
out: 6.48
